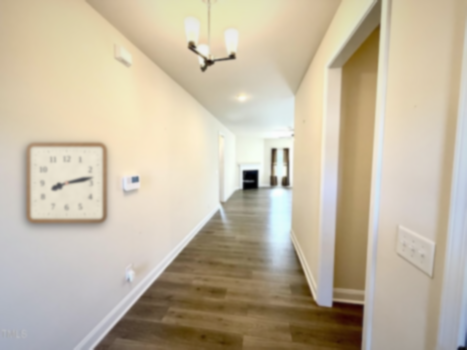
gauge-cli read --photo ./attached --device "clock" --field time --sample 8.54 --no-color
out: 8.13
